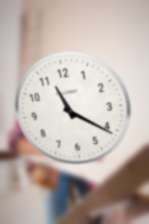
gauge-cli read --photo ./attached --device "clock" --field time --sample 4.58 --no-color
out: 11.21
